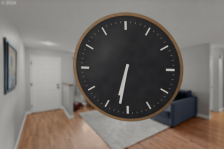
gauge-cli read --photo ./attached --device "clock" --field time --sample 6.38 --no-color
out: 6.32
